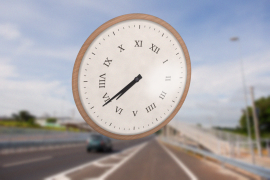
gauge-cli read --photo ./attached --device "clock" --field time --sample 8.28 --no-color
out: 6.34
